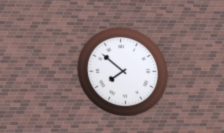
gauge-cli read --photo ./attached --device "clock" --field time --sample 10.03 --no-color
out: 7.52
